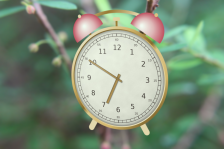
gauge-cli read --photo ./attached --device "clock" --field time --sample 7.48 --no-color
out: 6.50
